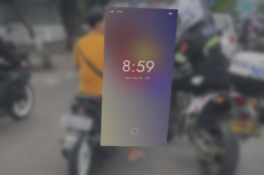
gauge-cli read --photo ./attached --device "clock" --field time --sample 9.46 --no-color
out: 8.59
